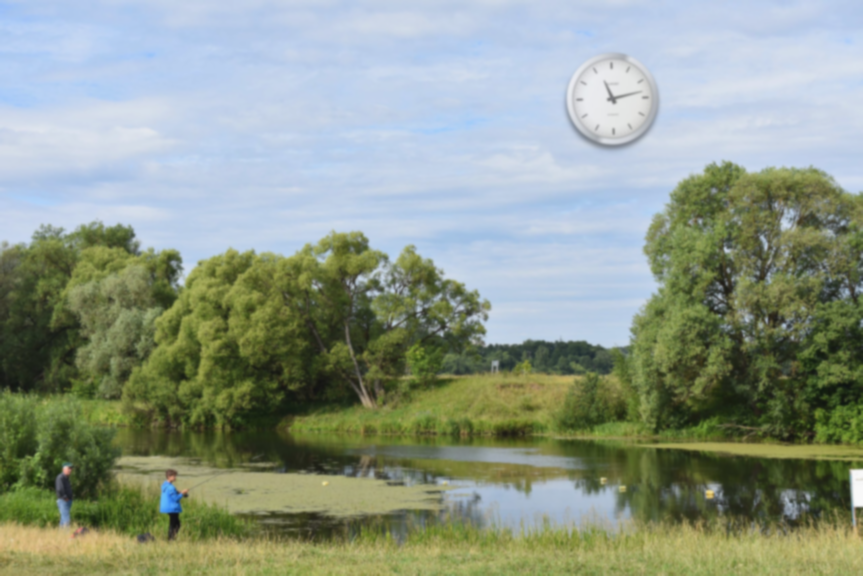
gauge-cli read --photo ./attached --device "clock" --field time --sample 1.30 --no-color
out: 11.13
